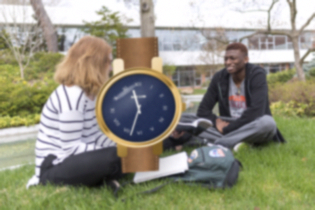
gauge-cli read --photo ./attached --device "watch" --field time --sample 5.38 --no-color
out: 11.33
